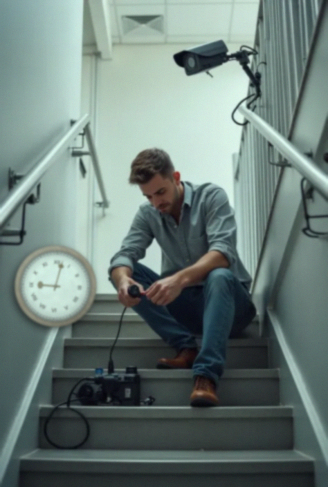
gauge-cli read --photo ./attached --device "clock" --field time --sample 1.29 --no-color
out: 9.02
